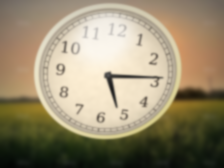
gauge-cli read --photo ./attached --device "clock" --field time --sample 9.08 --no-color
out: 5.14
